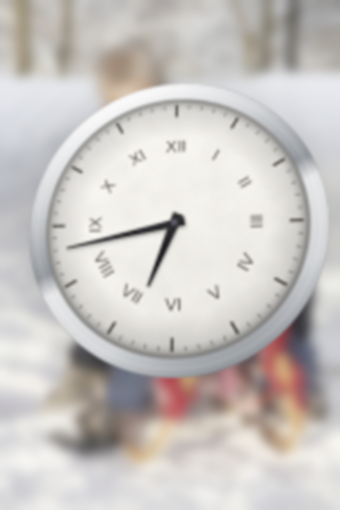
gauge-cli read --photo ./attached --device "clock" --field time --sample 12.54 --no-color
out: 6.43
